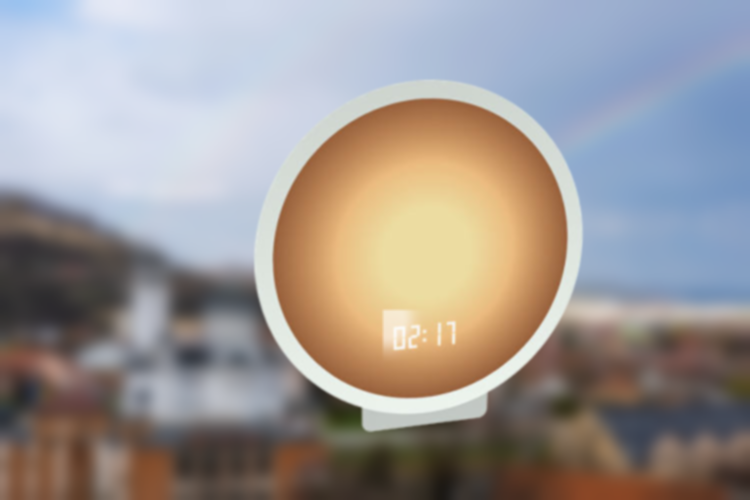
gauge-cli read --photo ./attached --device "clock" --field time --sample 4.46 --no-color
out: 2.17
